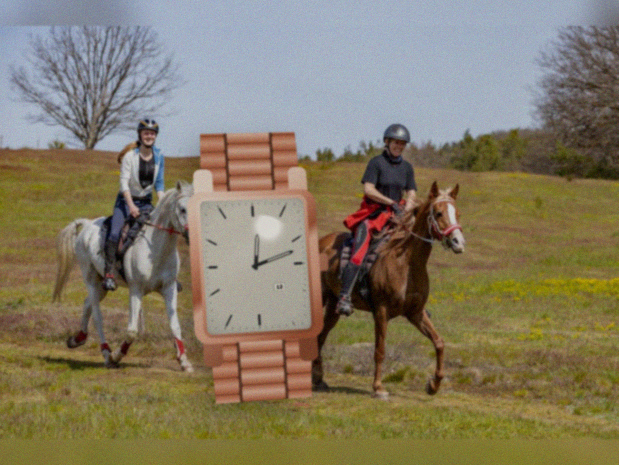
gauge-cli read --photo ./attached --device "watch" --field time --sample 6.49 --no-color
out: 12.12
